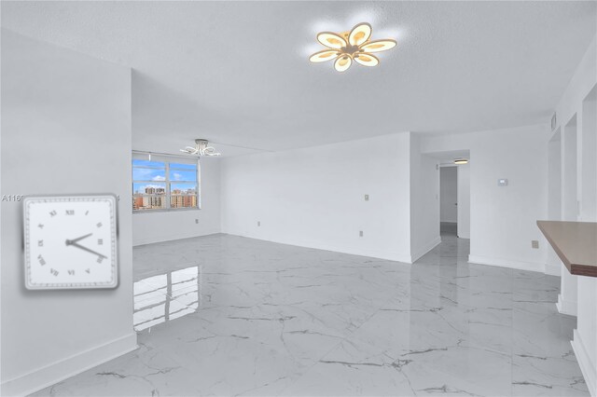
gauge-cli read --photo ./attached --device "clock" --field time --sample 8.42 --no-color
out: 2.19
